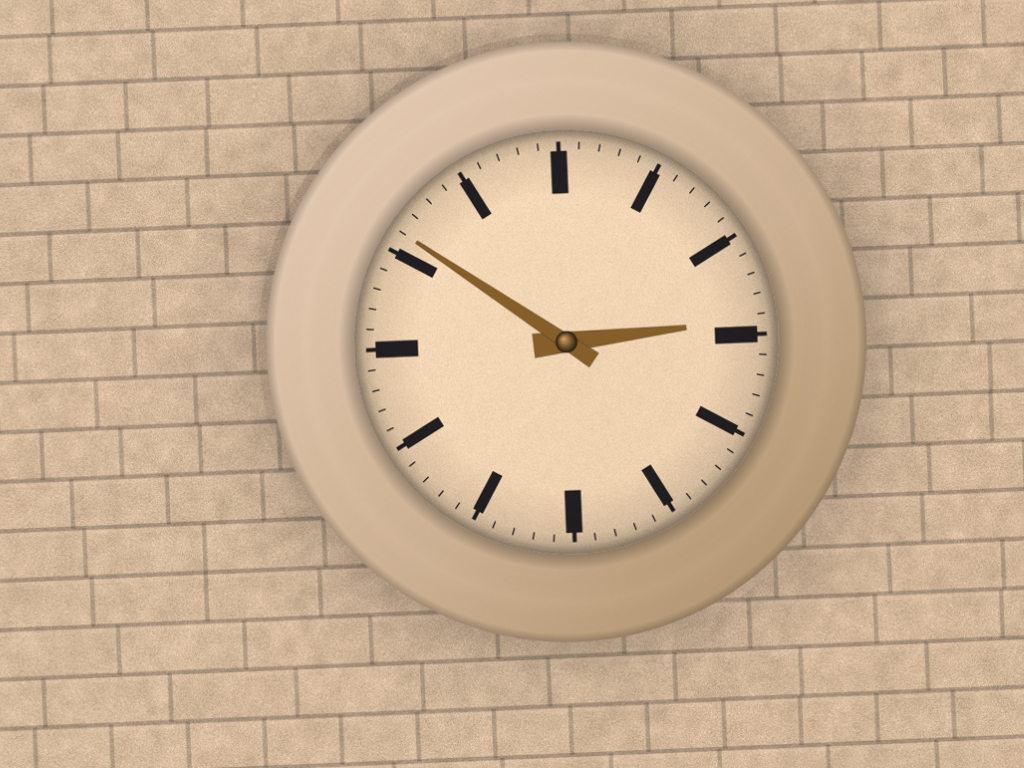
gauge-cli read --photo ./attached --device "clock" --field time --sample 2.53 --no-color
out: 2.51
